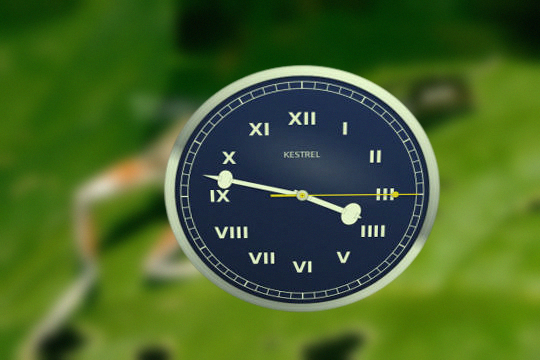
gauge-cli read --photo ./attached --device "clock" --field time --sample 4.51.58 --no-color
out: 3.47.15
